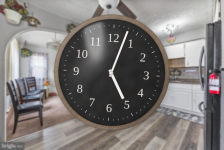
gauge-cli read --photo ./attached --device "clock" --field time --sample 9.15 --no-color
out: 5.03
